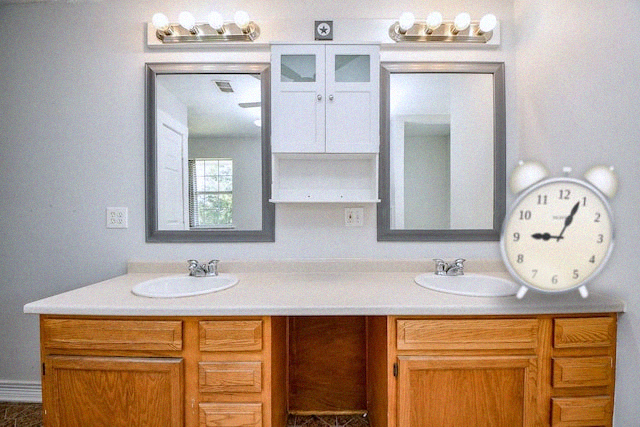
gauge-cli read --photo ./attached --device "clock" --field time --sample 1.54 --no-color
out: 9.04
